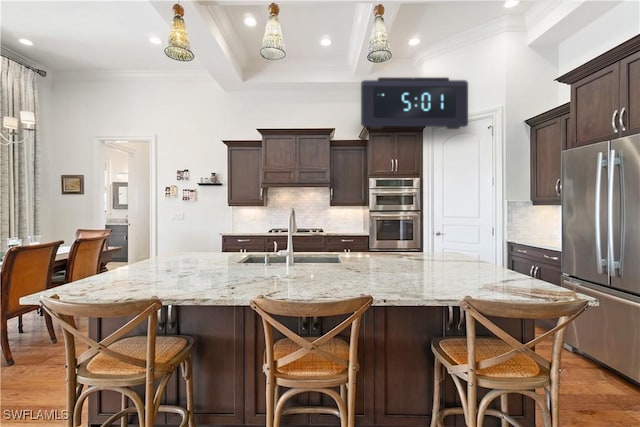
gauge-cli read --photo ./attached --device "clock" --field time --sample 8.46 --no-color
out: 5.01
